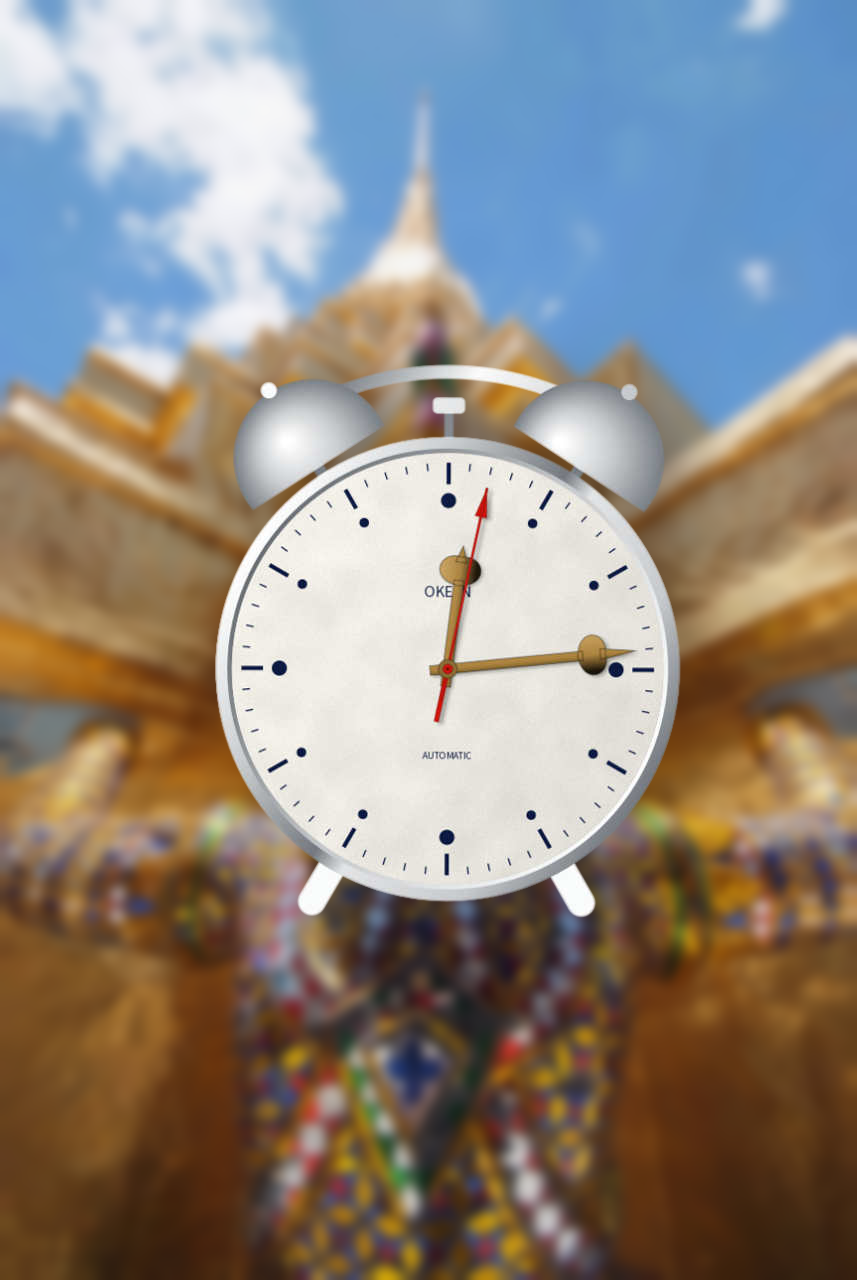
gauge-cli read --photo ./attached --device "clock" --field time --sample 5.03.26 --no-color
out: 12.14.02
